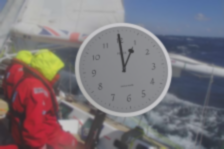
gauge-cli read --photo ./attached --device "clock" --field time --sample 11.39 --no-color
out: 1.00
